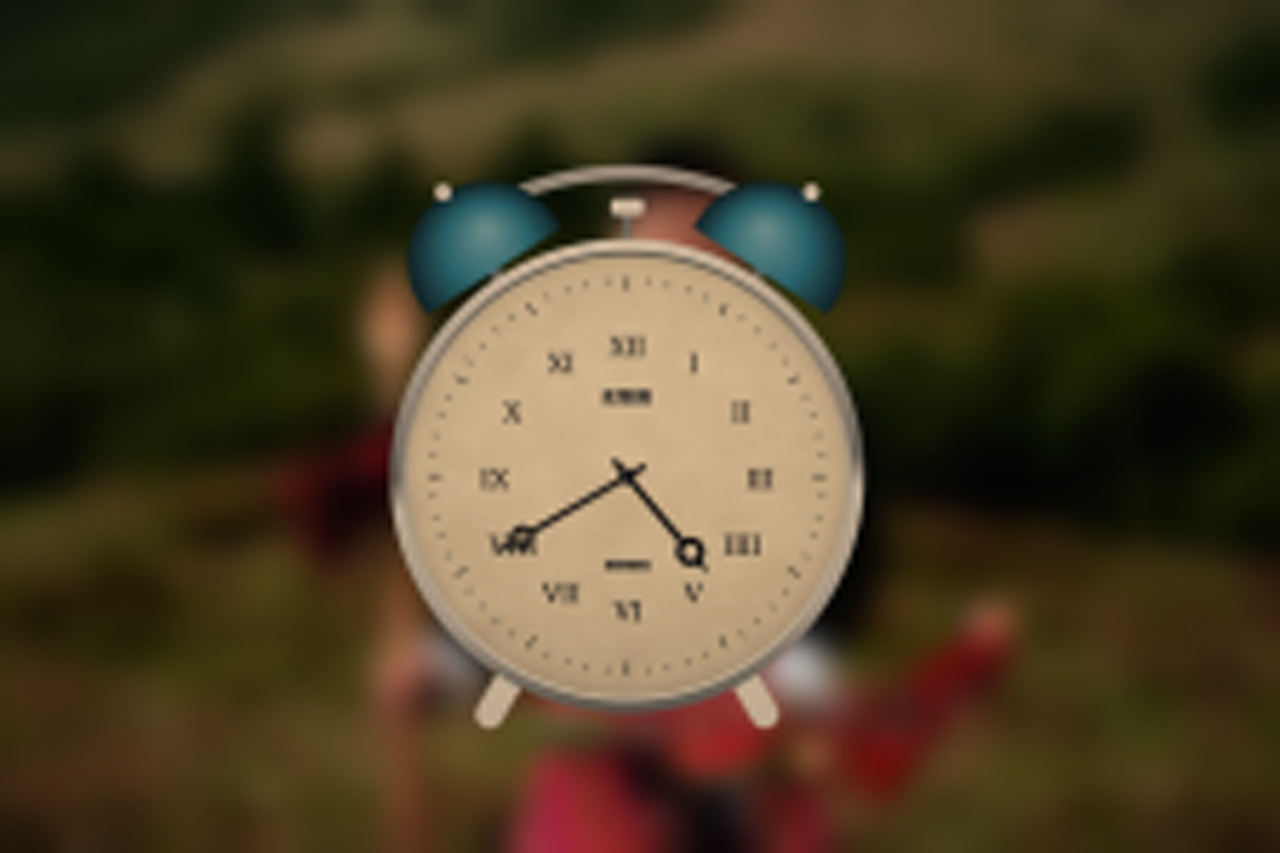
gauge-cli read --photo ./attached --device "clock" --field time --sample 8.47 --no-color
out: 4.40
